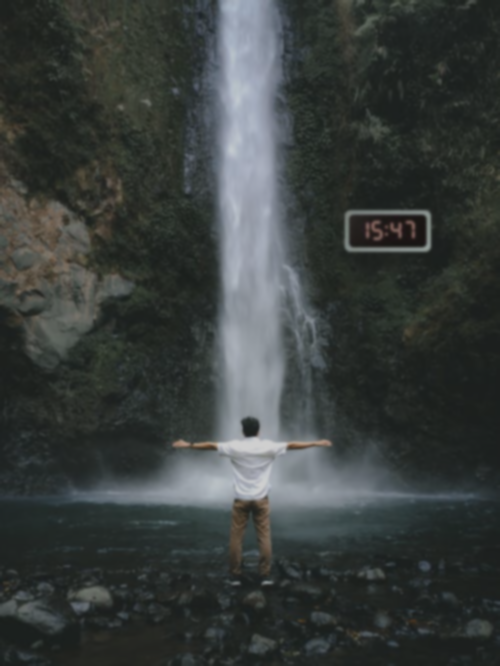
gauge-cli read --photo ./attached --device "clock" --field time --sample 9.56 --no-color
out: 15.47
